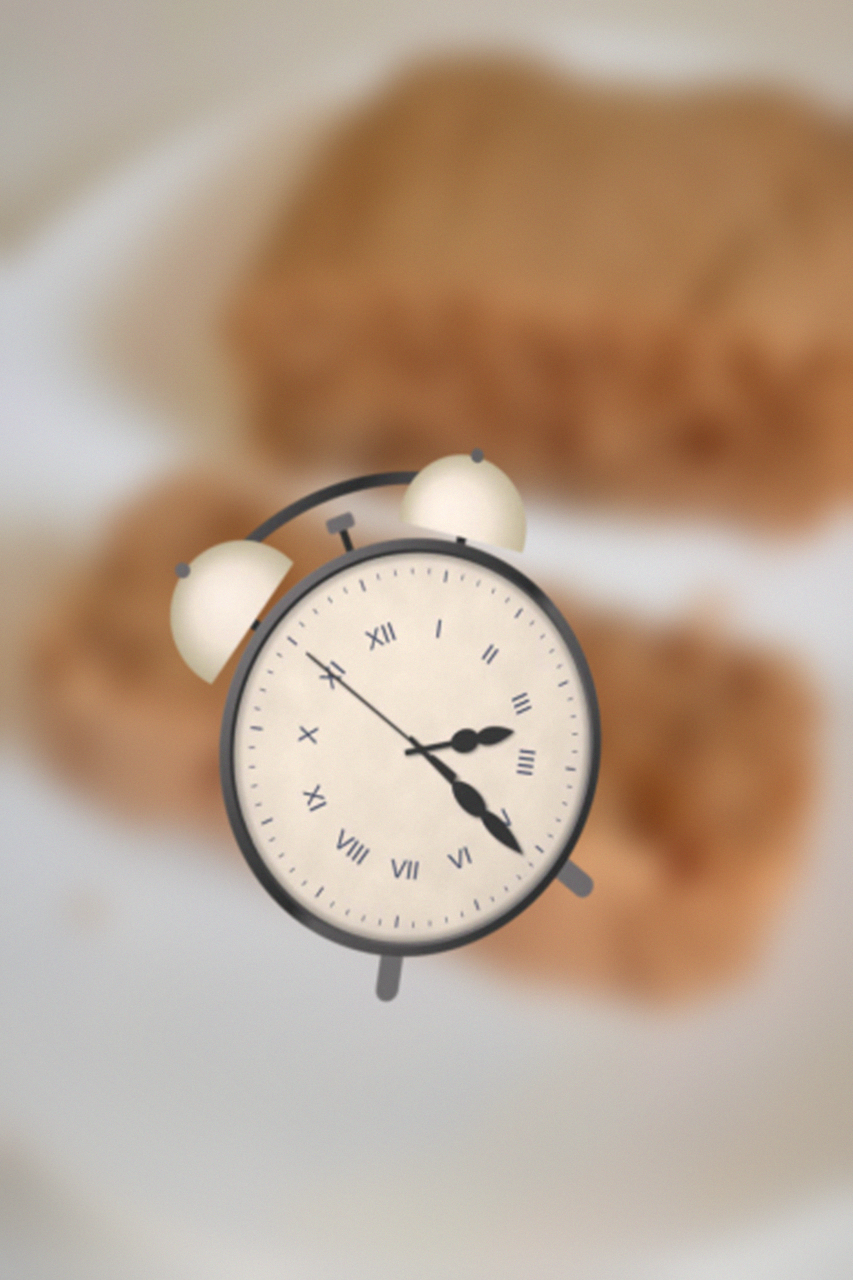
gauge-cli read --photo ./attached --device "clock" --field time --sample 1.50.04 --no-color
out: 3.25.55
